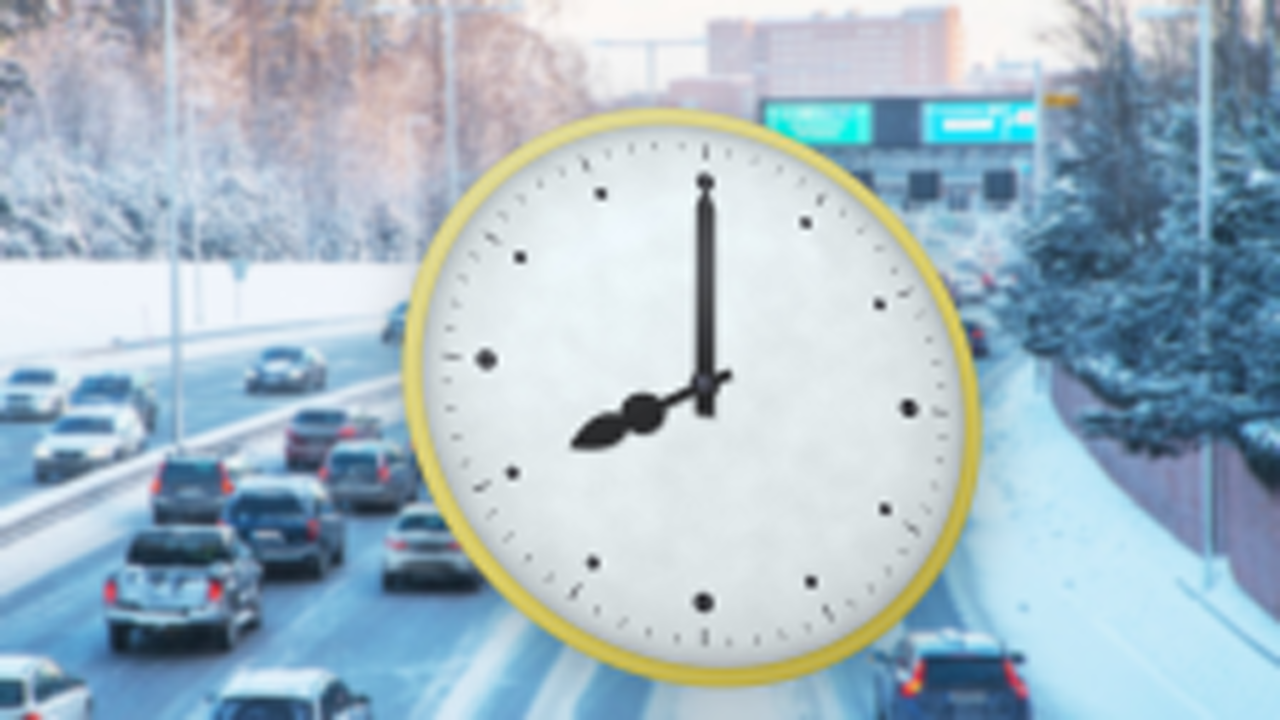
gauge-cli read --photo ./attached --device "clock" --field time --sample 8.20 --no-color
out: 8.00
